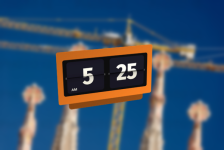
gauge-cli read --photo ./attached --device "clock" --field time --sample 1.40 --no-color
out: 5.25
